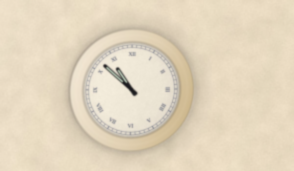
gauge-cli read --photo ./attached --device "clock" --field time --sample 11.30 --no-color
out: 10.52
